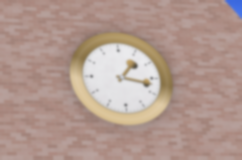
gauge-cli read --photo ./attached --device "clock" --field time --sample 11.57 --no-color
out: 1.17
